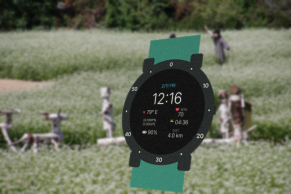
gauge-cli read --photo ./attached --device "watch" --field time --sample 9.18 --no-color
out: 12.16
